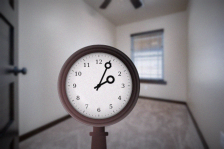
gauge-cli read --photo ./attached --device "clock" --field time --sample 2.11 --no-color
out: 2.04
